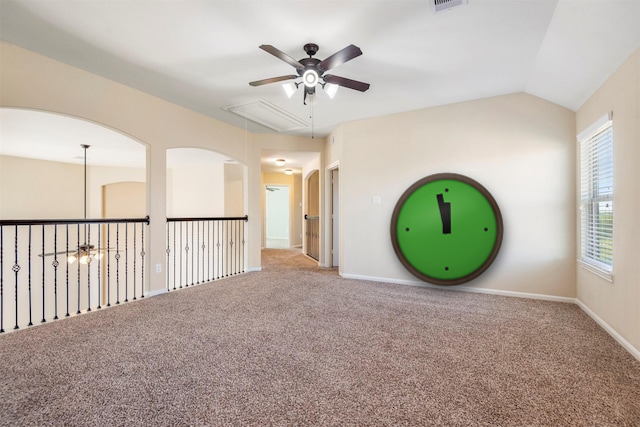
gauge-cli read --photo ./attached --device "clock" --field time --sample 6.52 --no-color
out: 11.58
